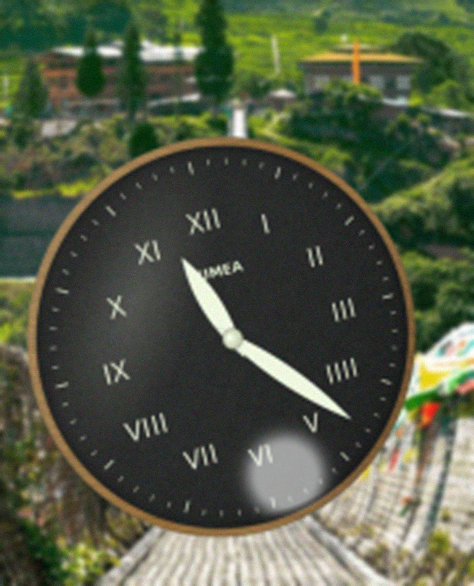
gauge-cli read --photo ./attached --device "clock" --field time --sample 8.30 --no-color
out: 11.23
